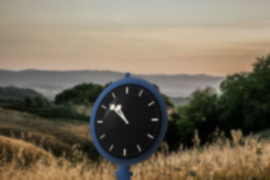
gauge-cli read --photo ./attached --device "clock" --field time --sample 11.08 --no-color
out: 10.52
